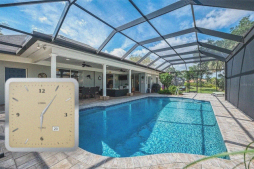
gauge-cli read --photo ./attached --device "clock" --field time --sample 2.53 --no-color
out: 6.06
